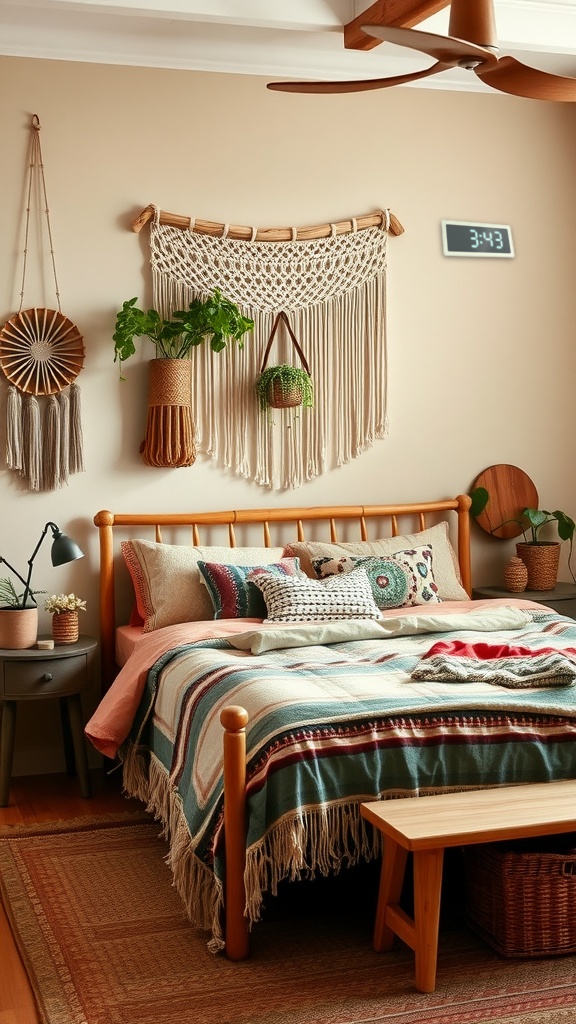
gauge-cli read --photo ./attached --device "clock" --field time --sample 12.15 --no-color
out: 3.43
